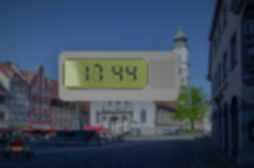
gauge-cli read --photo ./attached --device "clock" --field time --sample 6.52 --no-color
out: 17.44
